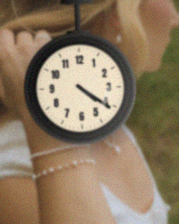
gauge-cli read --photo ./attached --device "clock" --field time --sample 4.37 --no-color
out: 4.21
